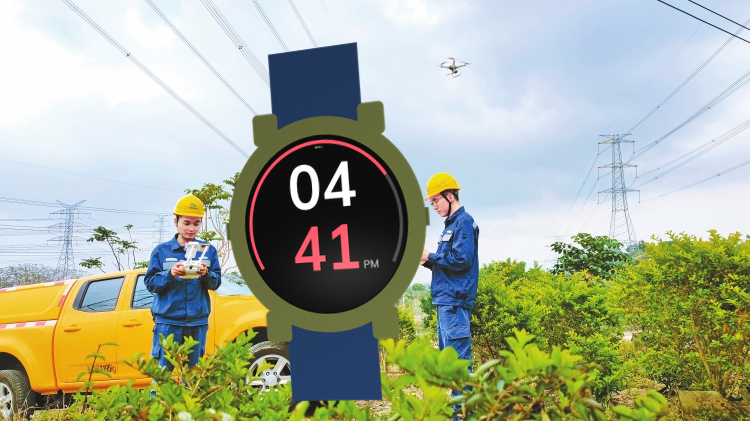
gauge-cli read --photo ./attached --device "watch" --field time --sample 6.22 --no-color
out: 4.41
